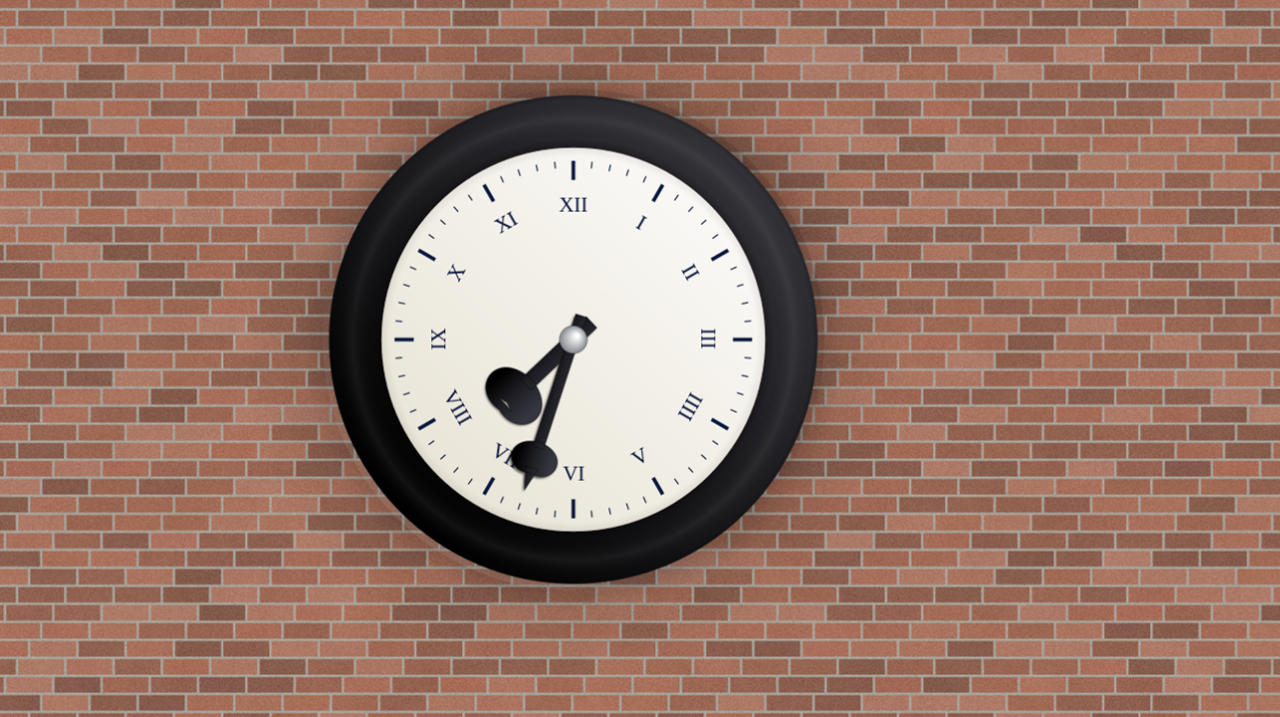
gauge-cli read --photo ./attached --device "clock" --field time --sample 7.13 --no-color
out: 7.33
